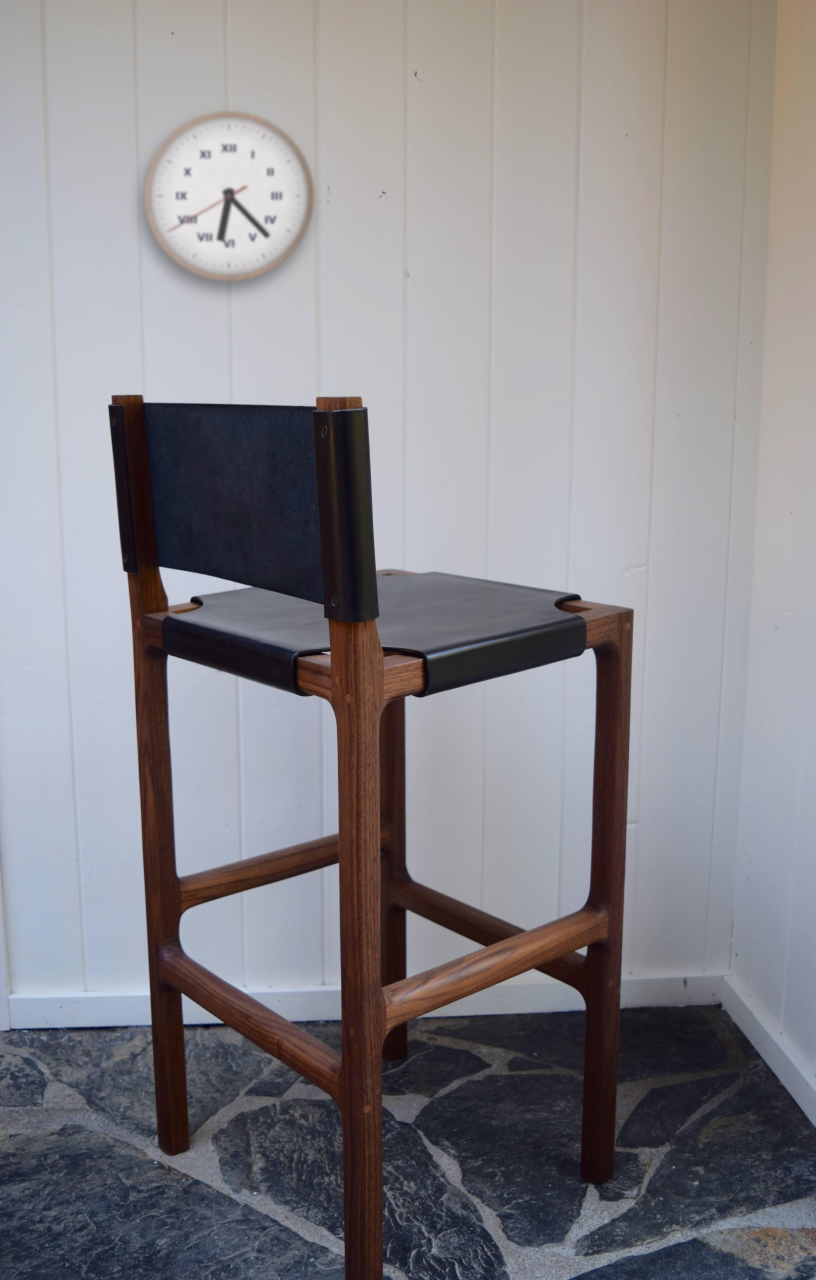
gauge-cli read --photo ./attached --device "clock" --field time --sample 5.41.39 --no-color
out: 6.22.40
